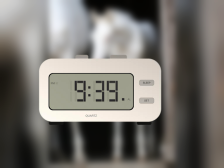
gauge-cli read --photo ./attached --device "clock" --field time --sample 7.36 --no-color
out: 9.39
